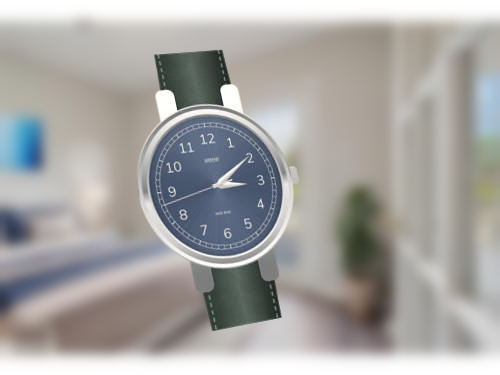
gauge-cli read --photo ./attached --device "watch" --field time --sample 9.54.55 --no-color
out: 3.09.43
